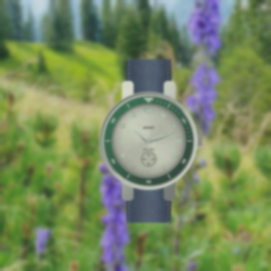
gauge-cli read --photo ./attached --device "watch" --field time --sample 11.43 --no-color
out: 10.12
